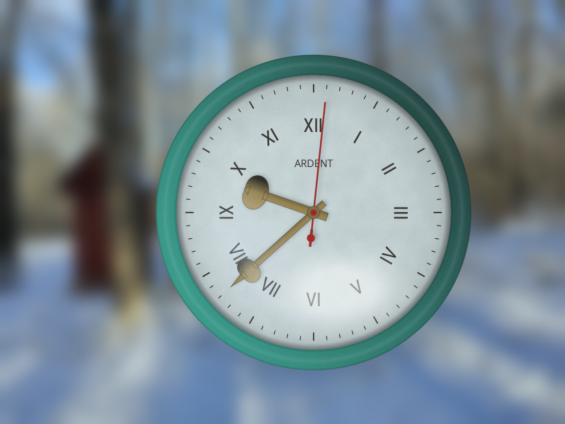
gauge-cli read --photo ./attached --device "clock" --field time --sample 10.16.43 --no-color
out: 9.38.01
